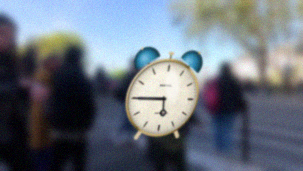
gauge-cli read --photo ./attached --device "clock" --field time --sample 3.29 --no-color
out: 5.45
